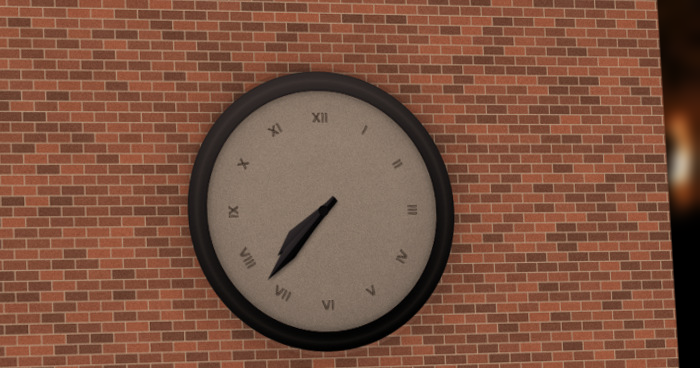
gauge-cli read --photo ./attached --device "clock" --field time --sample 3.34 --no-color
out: 7.37
